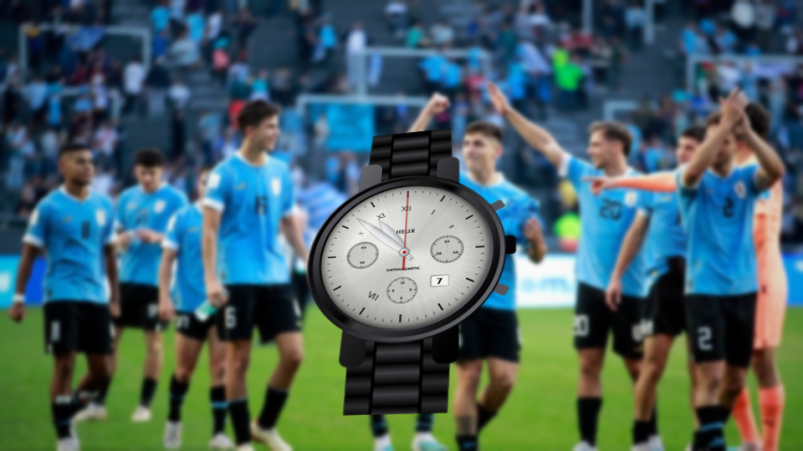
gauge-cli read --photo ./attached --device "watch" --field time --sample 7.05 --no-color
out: 10.52
